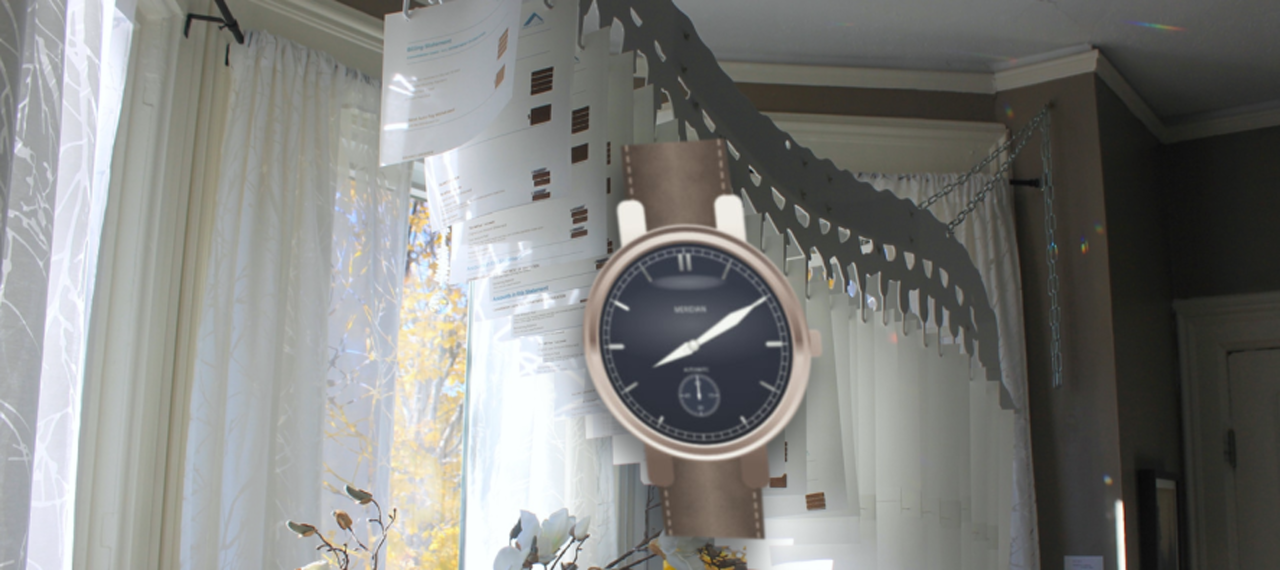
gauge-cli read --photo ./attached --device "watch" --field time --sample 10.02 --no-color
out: 8.10
